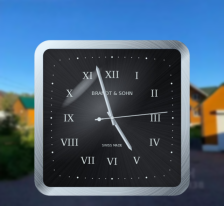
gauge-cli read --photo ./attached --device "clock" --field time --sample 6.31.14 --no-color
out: 4.57.14
